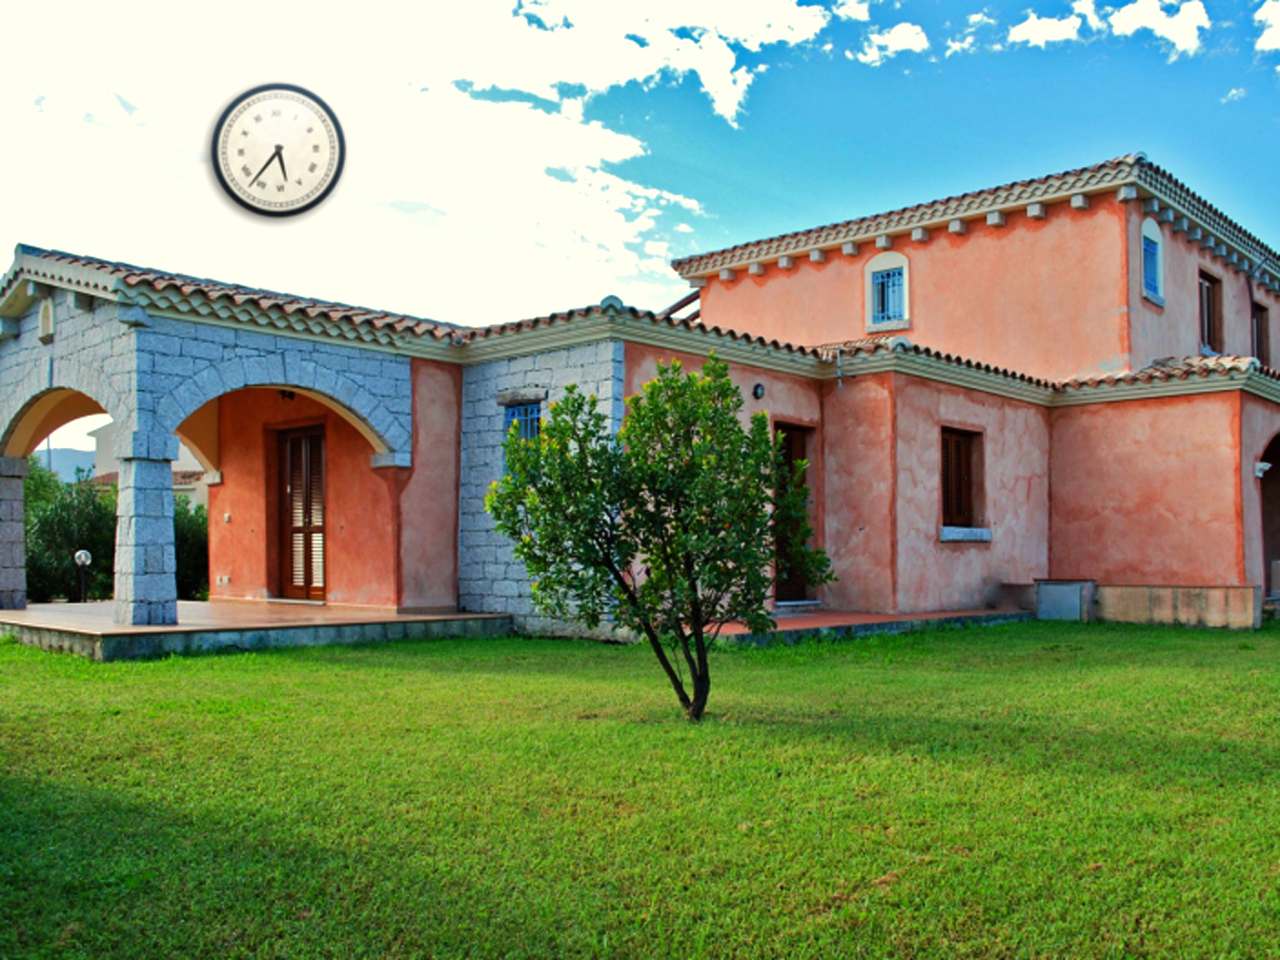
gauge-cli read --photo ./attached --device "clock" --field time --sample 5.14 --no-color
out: 5.37
